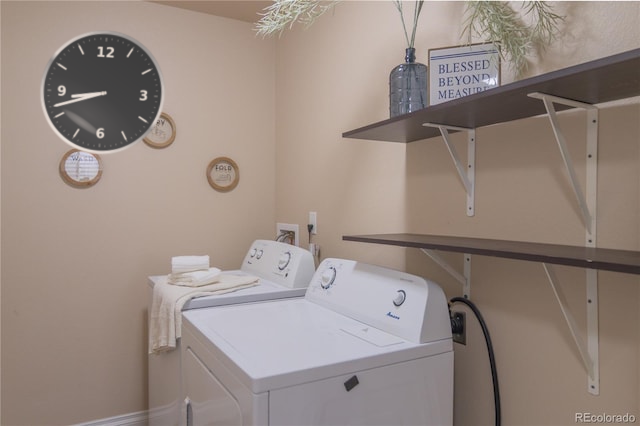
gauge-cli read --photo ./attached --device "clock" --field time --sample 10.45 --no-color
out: 8.42
